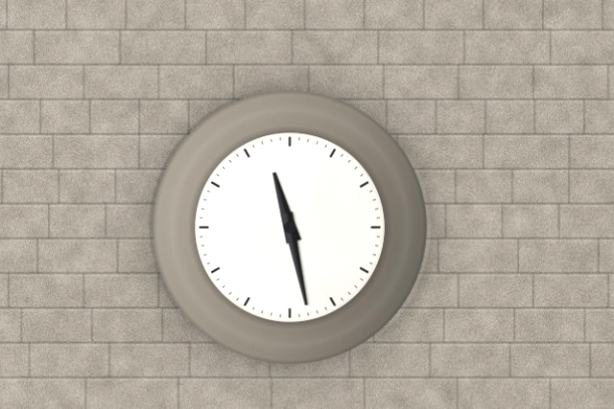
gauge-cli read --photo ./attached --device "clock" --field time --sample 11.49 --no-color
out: 11.28
